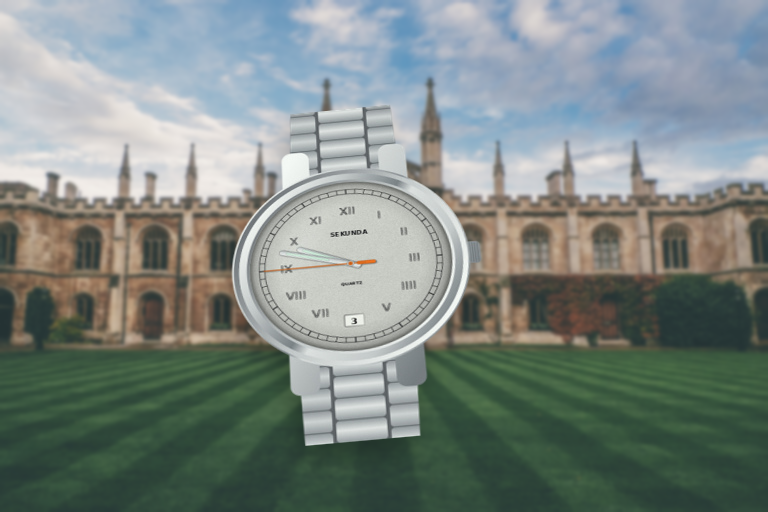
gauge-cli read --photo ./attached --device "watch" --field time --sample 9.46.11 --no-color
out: 9.47.45
